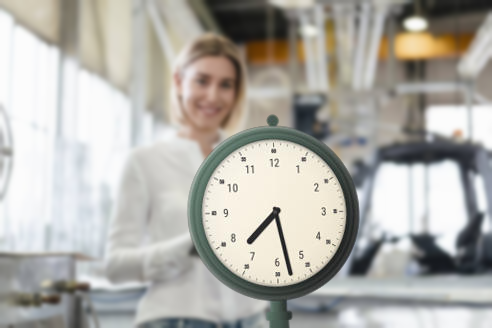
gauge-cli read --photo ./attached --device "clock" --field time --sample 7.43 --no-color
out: 7.28
